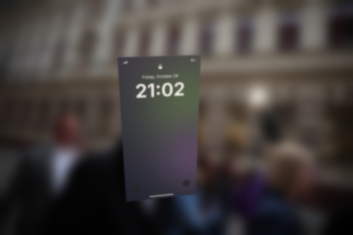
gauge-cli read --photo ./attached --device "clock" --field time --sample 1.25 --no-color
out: 21.02
